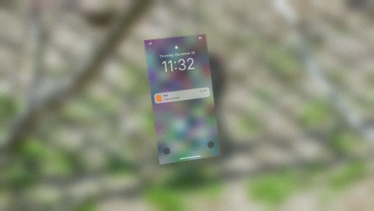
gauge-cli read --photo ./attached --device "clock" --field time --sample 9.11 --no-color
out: 11.32
